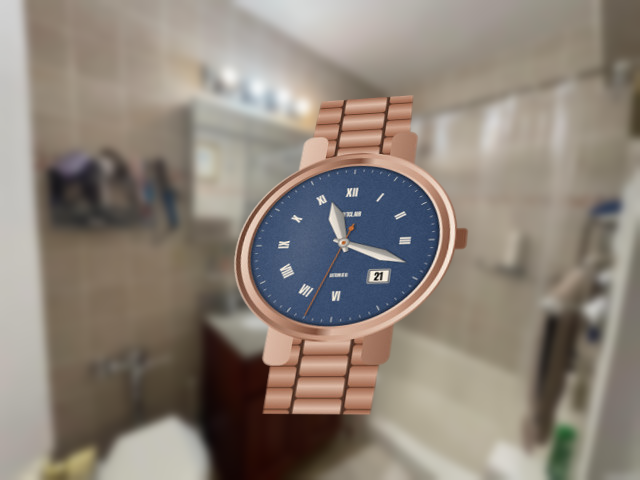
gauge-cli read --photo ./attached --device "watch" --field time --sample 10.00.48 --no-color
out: 11.18.33
